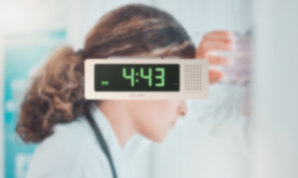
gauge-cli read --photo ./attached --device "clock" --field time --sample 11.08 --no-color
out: 4.43
